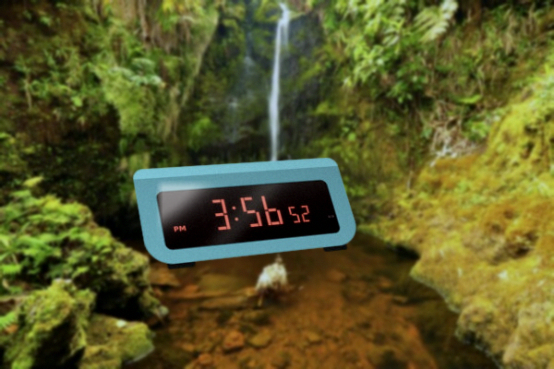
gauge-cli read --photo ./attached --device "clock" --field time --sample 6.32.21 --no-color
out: 3.56.52
